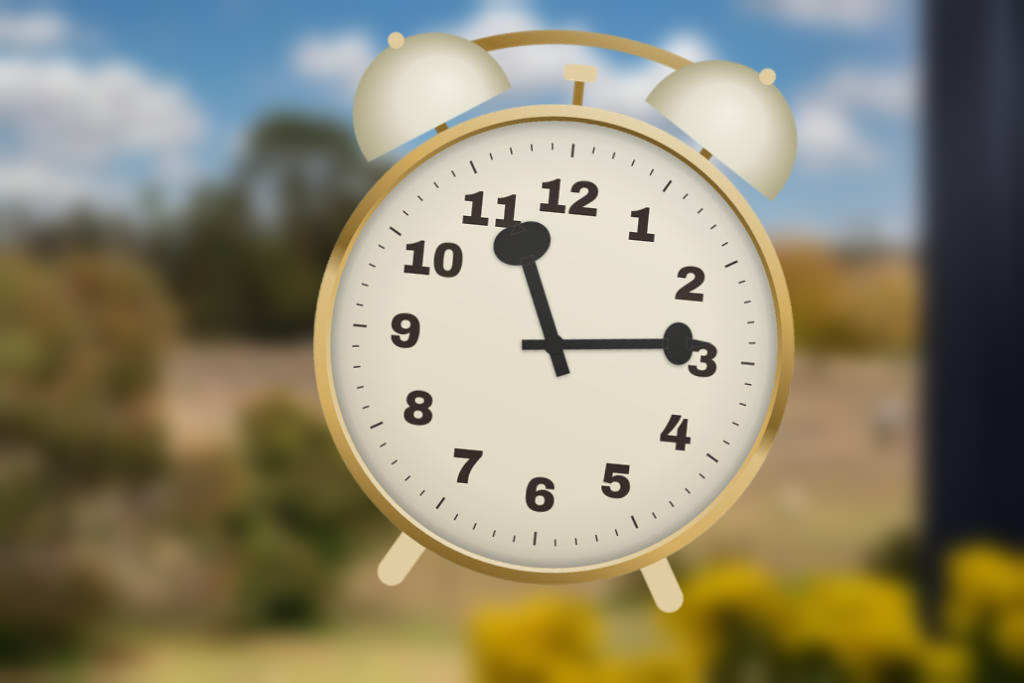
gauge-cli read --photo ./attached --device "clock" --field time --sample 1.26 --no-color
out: 11.14
